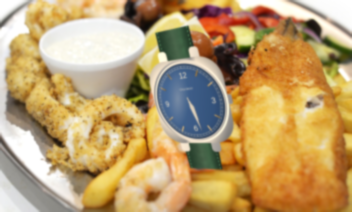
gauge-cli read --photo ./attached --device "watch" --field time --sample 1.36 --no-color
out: 5.28
